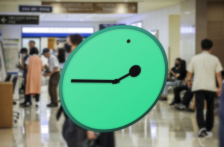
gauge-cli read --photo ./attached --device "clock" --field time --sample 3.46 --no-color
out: 1.44
